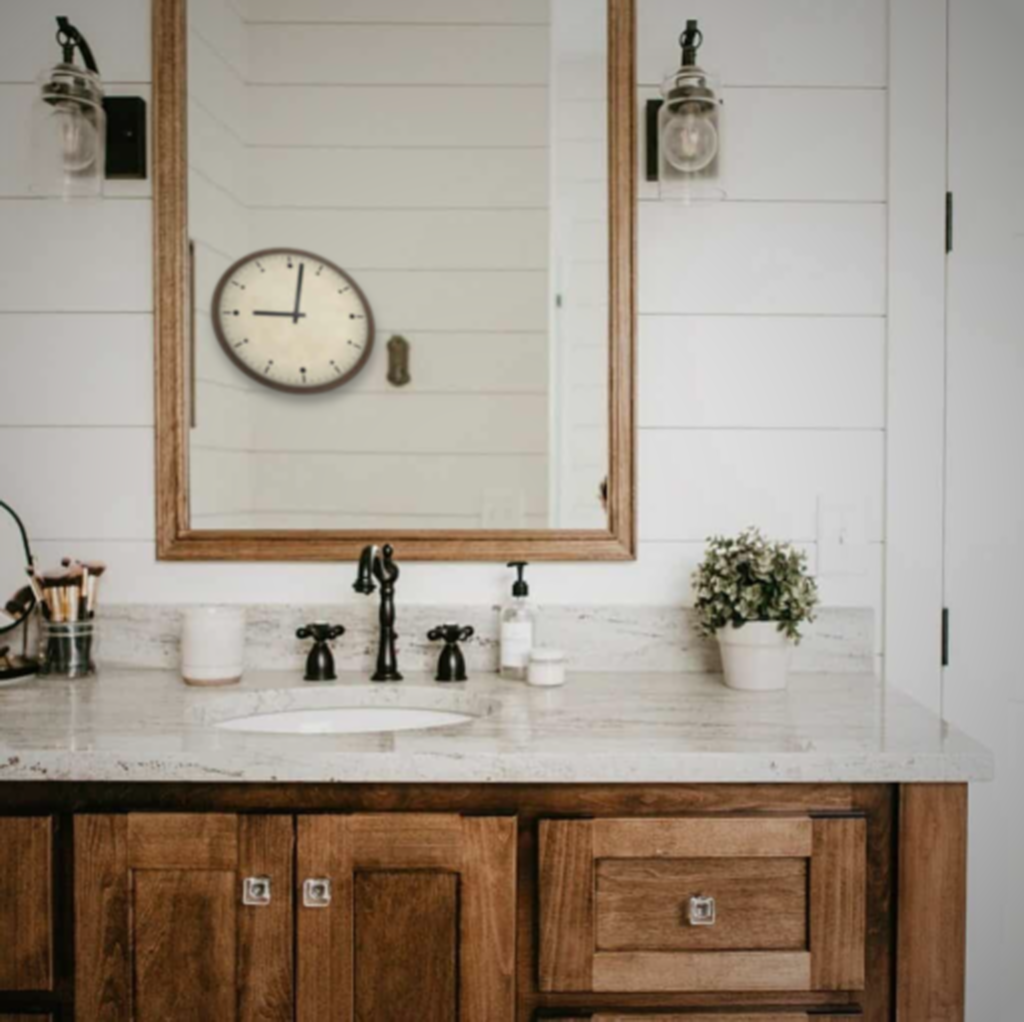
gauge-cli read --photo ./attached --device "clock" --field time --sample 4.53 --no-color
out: 9.02
